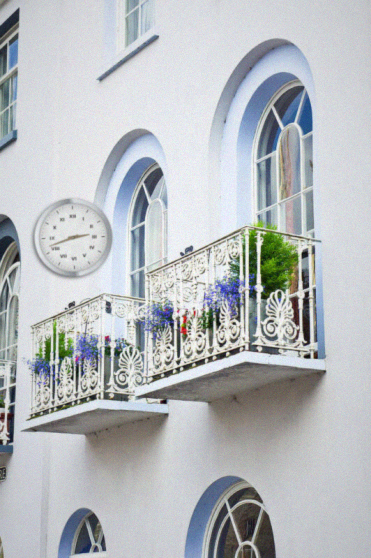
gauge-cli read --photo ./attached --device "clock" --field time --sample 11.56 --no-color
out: 2.42
